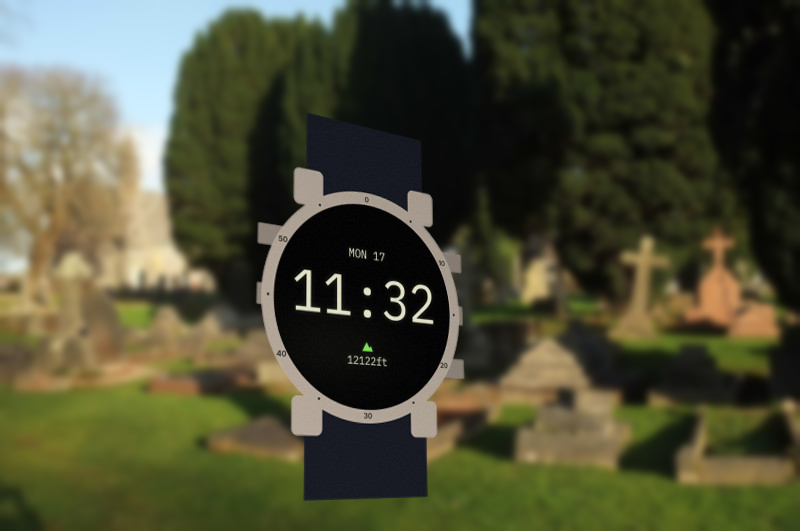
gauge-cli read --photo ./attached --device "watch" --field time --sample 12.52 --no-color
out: 11.32
